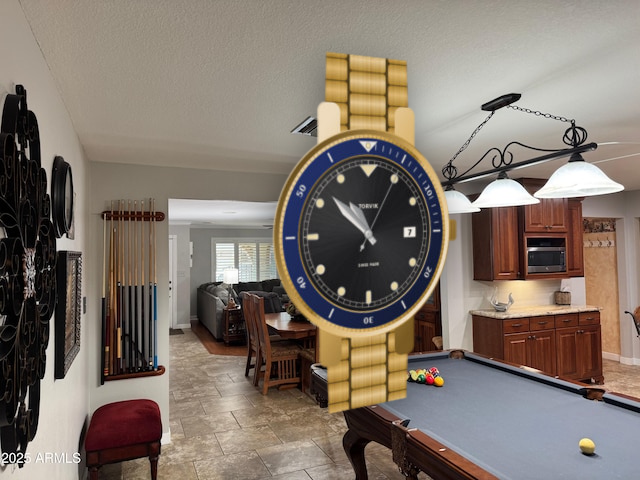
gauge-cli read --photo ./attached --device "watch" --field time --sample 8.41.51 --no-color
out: 10.52.05
